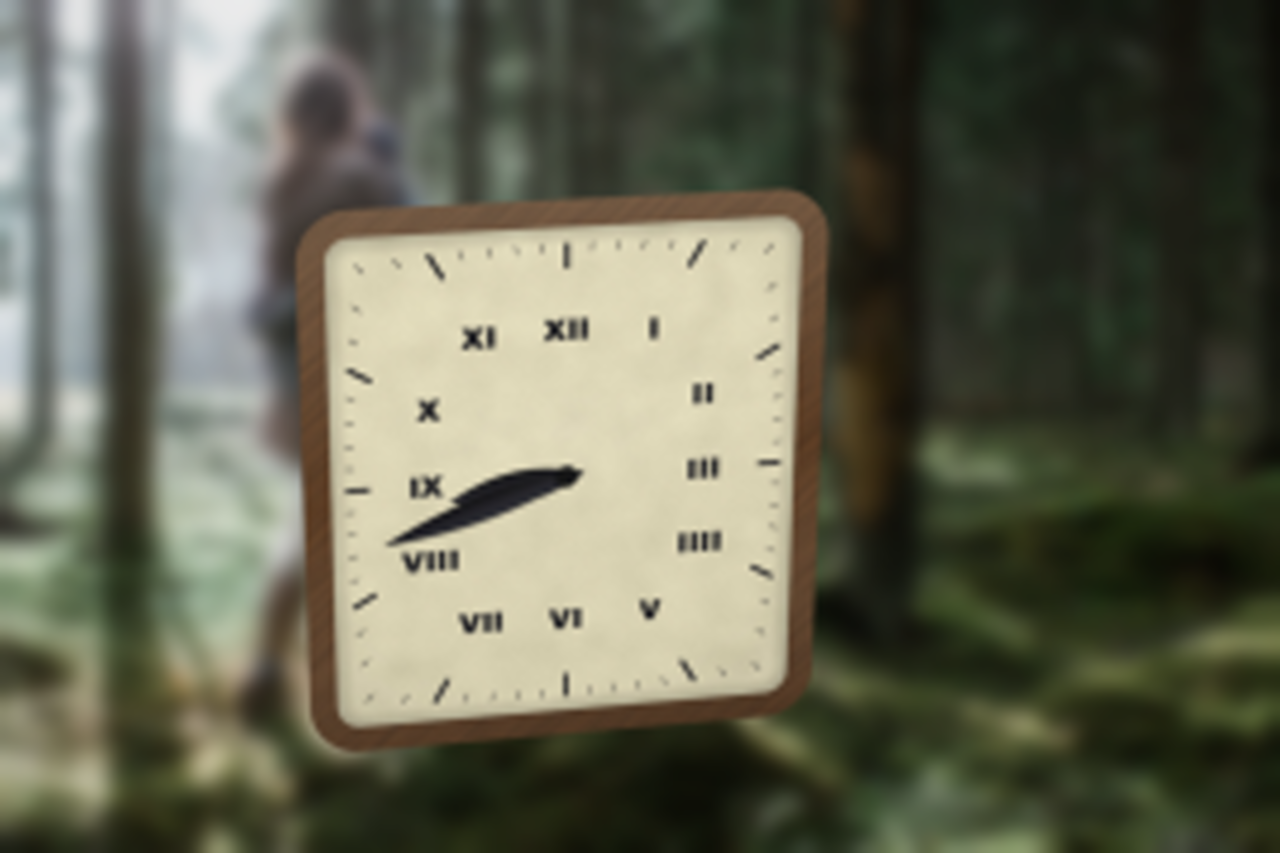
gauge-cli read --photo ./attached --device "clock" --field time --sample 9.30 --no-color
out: 8.42
